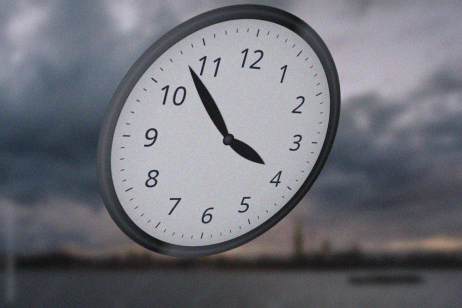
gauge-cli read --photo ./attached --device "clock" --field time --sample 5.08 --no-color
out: 3.53
